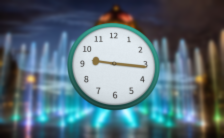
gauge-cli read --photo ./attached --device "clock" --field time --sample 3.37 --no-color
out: 9.16
